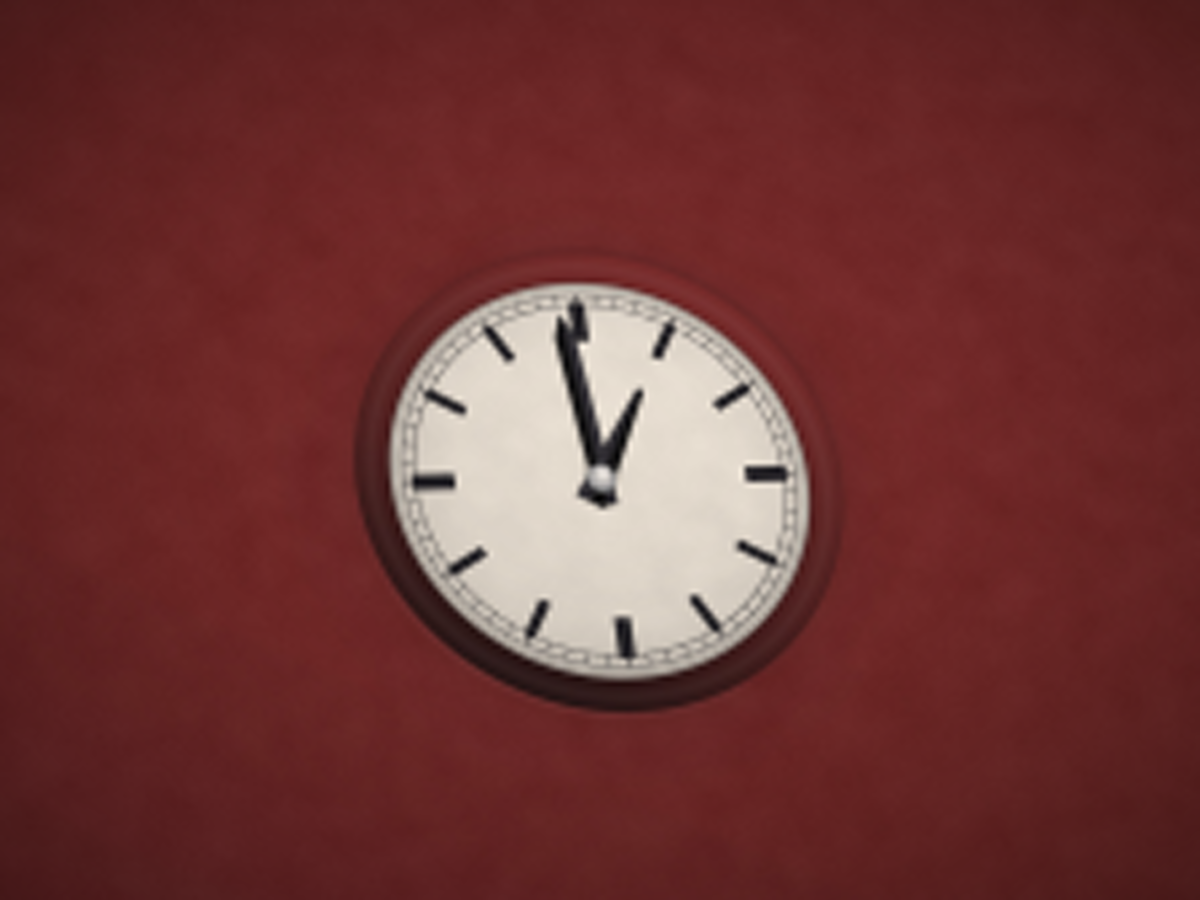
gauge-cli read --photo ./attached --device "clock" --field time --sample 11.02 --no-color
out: 12.59
